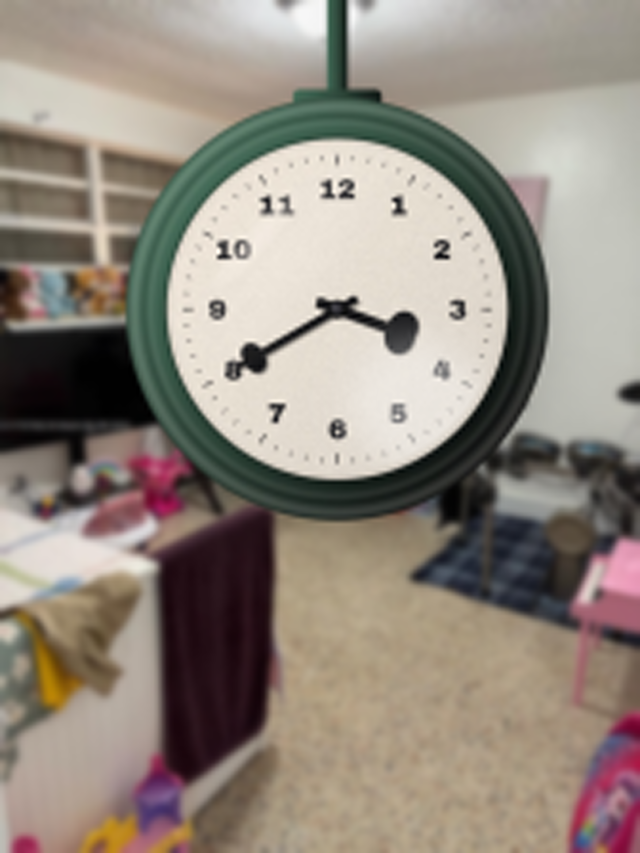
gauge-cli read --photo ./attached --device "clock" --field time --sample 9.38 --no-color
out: 3.40
